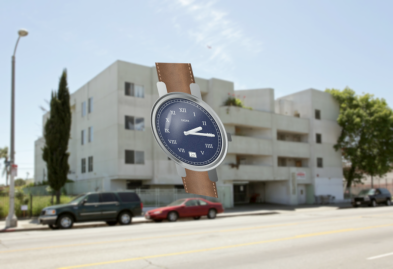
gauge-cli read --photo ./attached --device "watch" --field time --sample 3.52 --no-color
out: 2.15
